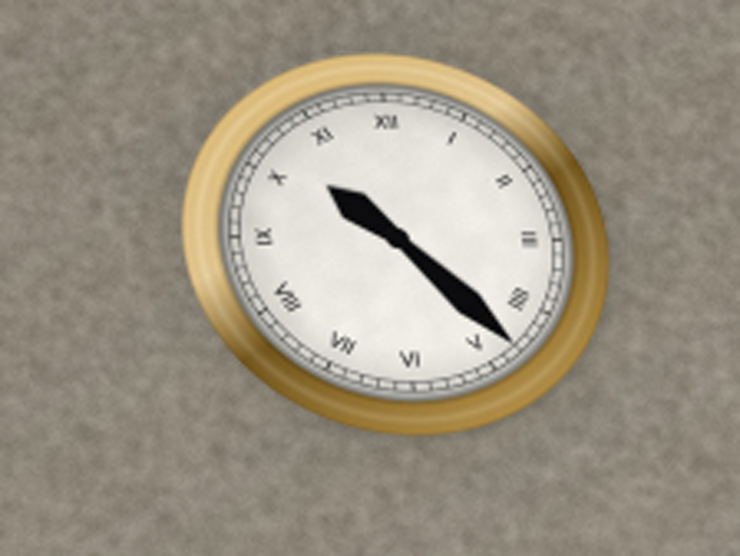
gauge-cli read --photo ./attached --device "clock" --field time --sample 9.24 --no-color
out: 10.23
